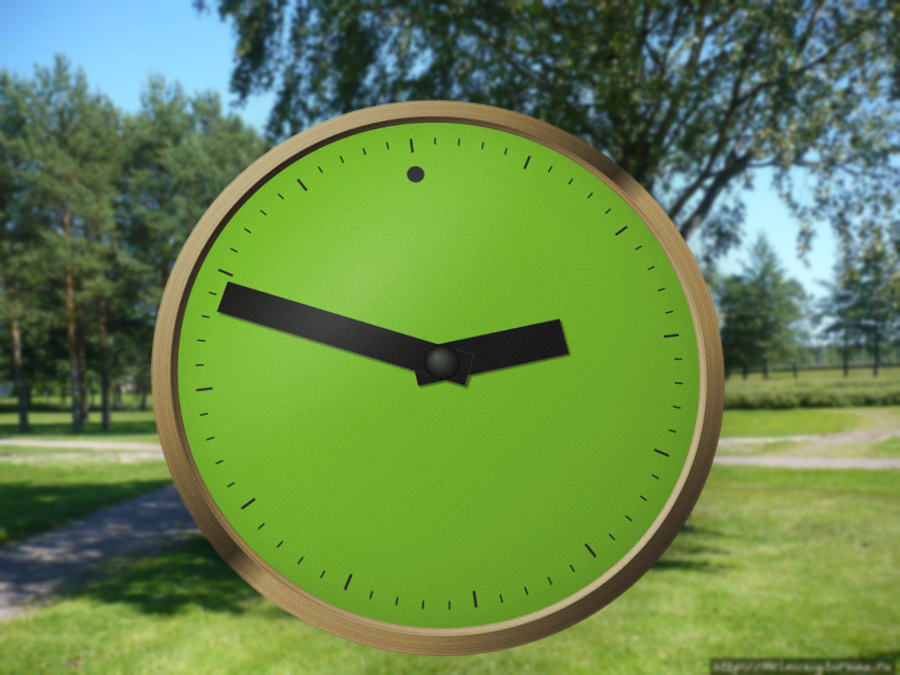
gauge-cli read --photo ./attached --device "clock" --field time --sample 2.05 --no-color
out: 2.49
